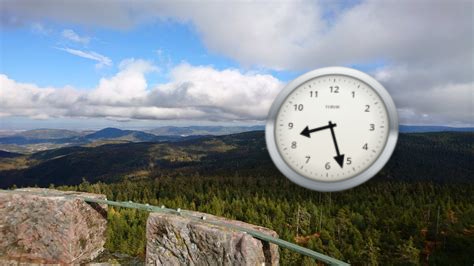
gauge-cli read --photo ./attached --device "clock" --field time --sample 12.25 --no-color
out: 8.27
